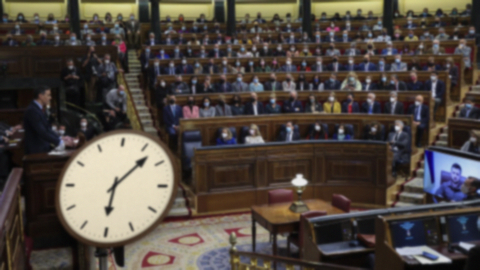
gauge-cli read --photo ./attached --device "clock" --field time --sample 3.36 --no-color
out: 6.07
